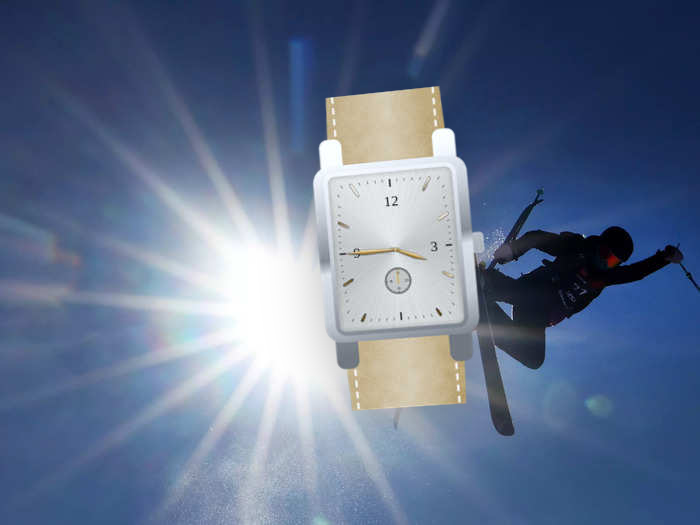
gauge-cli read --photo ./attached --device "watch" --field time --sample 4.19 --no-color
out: 3.45
